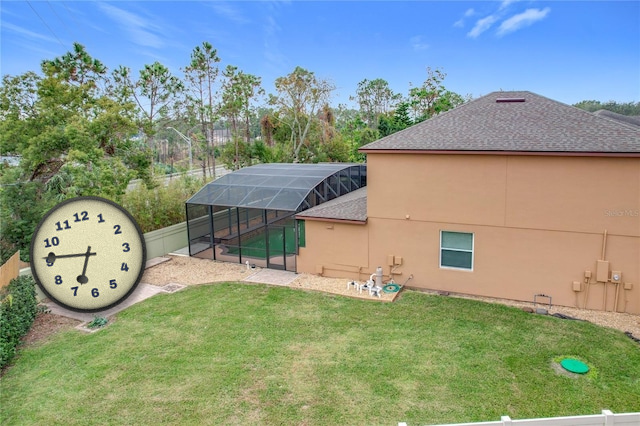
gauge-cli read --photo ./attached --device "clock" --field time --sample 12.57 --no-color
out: 6.46
